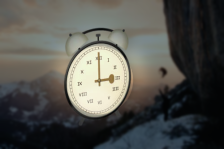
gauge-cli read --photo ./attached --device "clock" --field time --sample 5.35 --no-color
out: 3.00
